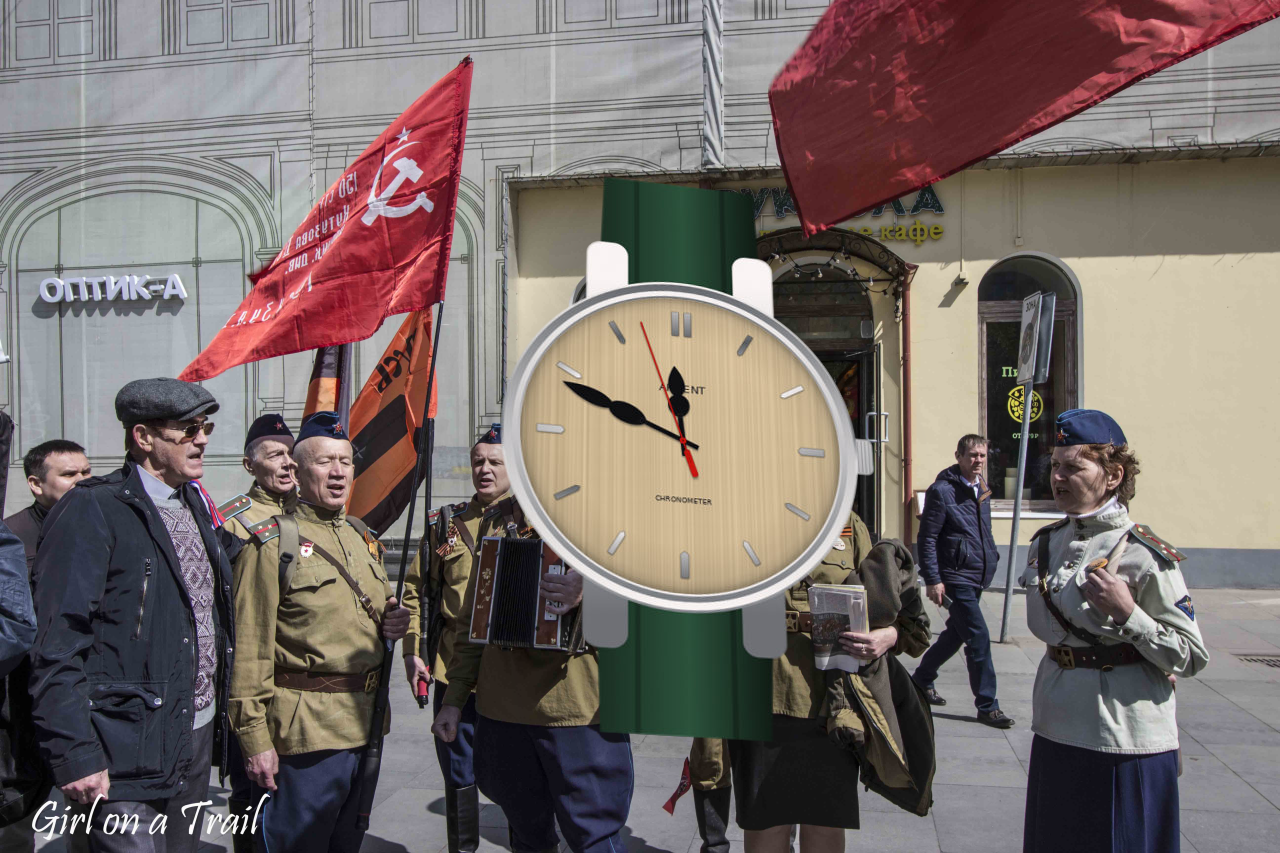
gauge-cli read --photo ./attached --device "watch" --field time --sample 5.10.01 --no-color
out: 11.48.57
